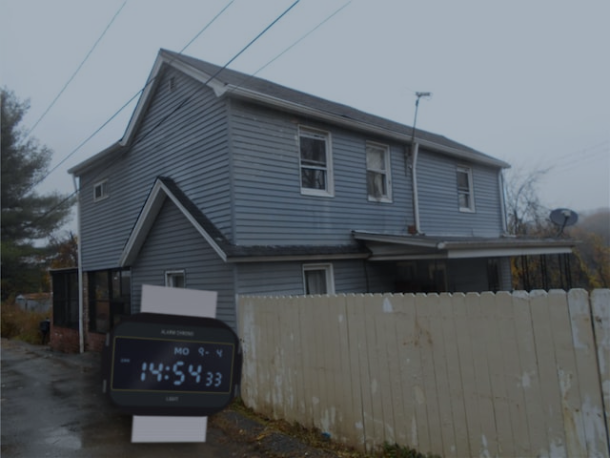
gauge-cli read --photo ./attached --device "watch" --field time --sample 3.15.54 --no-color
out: 14.54.33
